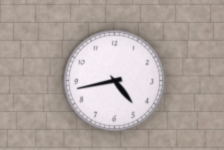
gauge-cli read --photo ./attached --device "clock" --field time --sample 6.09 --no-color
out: 4.43
